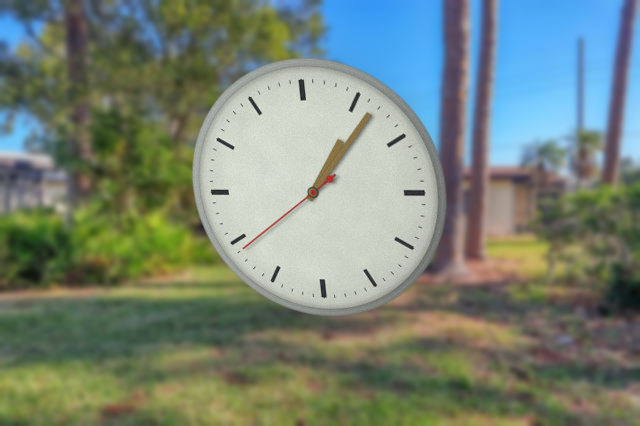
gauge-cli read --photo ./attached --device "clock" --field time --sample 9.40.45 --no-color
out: 1.06.39
